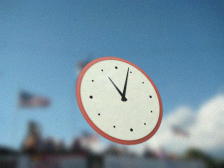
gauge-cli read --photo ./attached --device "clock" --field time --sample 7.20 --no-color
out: 11.04
